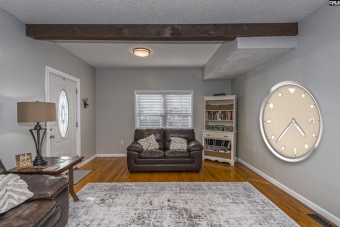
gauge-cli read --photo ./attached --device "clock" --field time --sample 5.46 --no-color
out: 4.38
